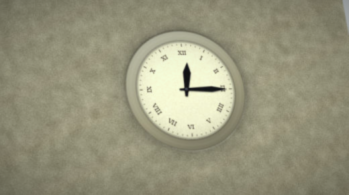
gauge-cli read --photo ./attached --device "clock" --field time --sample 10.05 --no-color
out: 12.15
